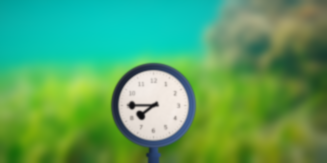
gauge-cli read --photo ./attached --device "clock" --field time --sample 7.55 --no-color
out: 7.45
